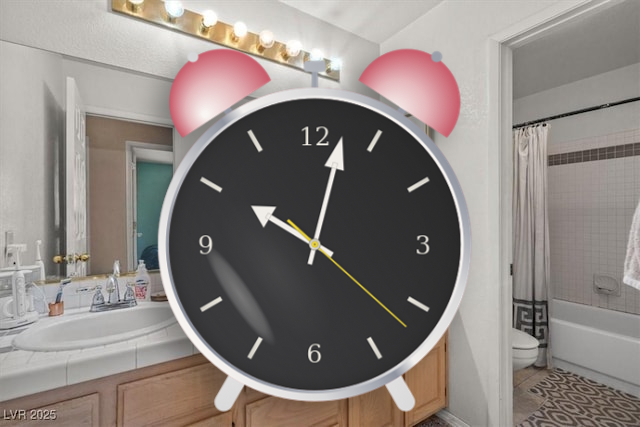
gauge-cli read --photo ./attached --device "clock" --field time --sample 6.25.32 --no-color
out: 10.02.22
